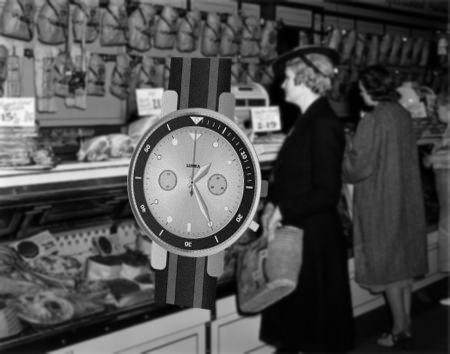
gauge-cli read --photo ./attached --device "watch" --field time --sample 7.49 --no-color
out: 1.25
